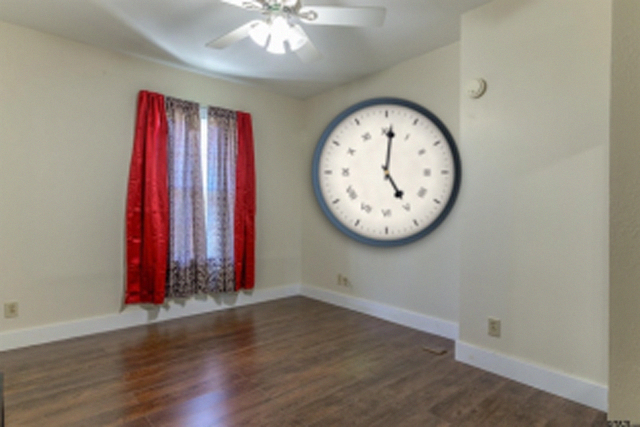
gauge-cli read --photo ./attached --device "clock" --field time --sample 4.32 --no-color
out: 5.01
